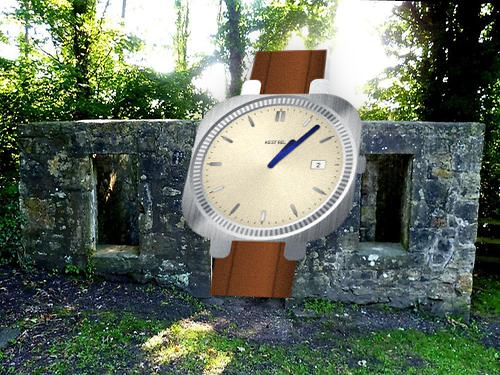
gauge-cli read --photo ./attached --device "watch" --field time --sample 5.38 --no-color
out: 1.07
